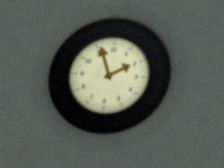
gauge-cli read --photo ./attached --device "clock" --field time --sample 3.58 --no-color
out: 1.56
